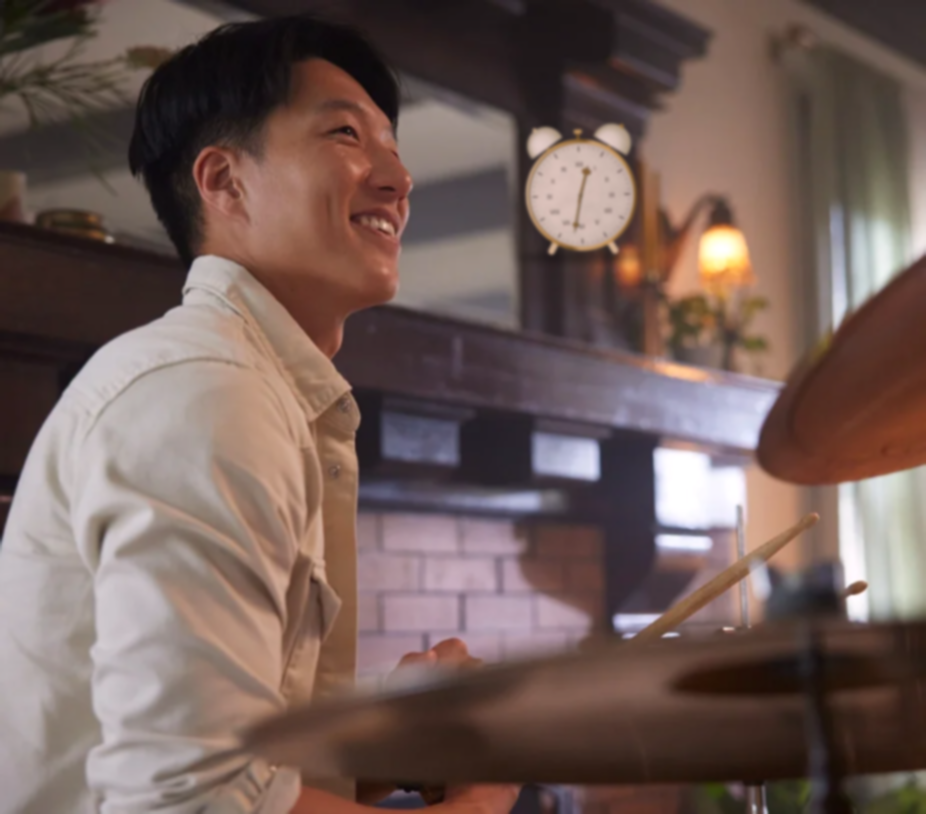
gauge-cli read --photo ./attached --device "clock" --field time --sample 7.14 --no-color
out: 12.32
